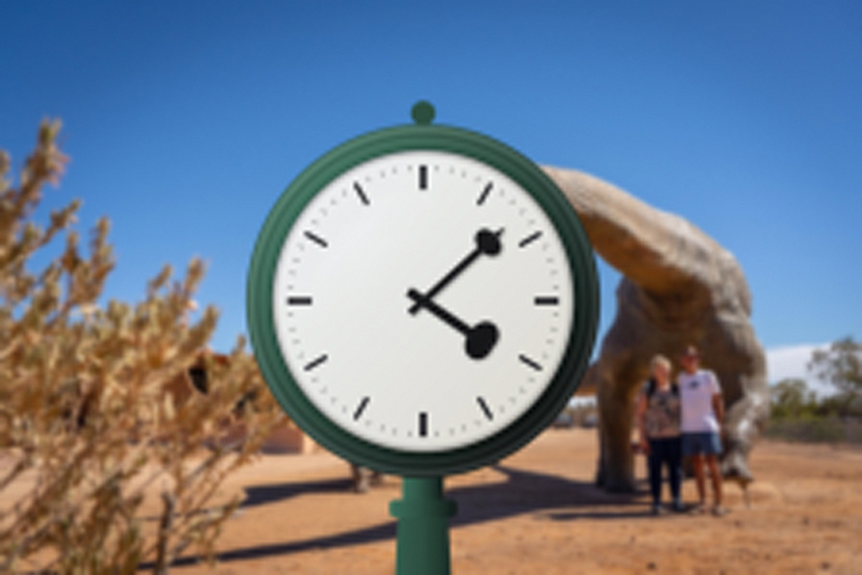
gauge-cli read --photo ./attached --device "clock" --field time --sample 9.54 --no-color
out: 4.08
